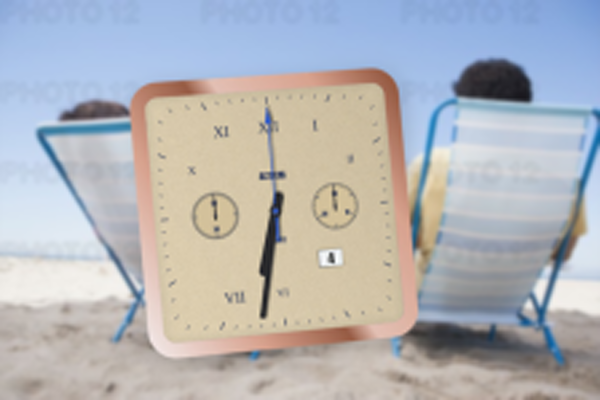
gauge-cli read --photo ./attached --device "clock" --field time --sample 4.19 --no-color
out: 6.32
